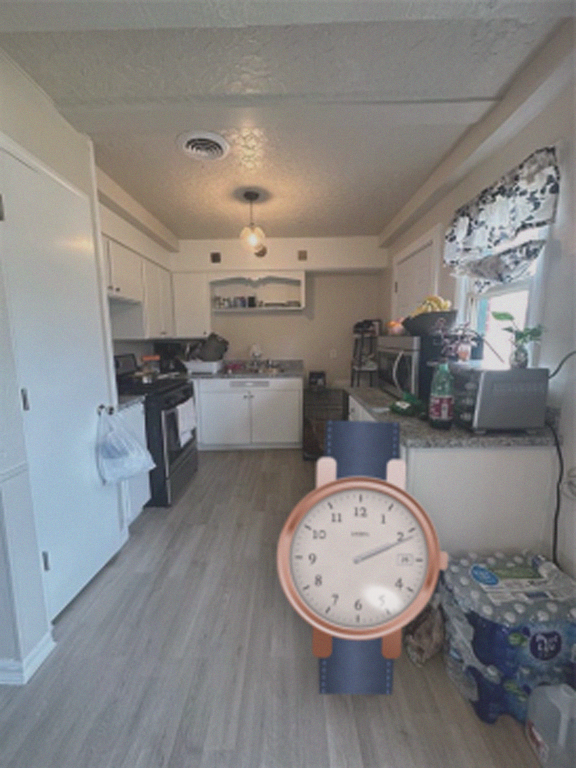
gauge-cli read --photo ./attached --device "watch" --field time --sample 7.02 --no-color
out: 2.11
